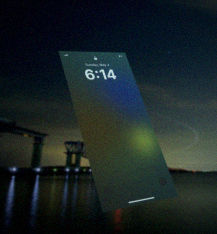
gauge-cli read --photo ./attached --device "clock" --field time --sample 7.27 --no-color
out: 6.14
